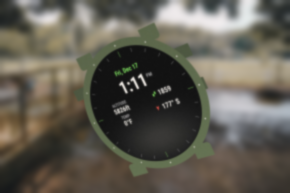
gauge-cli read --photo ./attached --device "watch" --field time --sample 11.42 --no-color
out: 1.11
